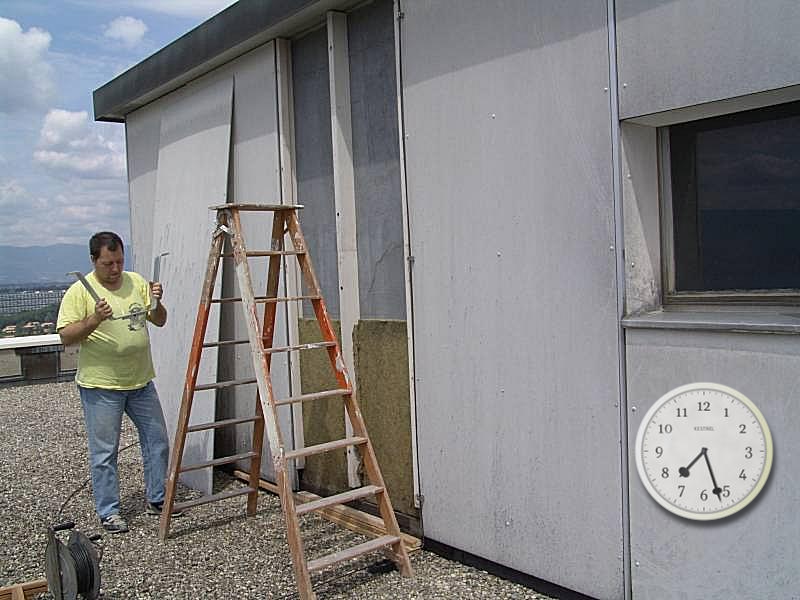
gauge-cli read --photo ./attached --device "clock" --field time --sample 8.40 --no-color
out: 7.27
